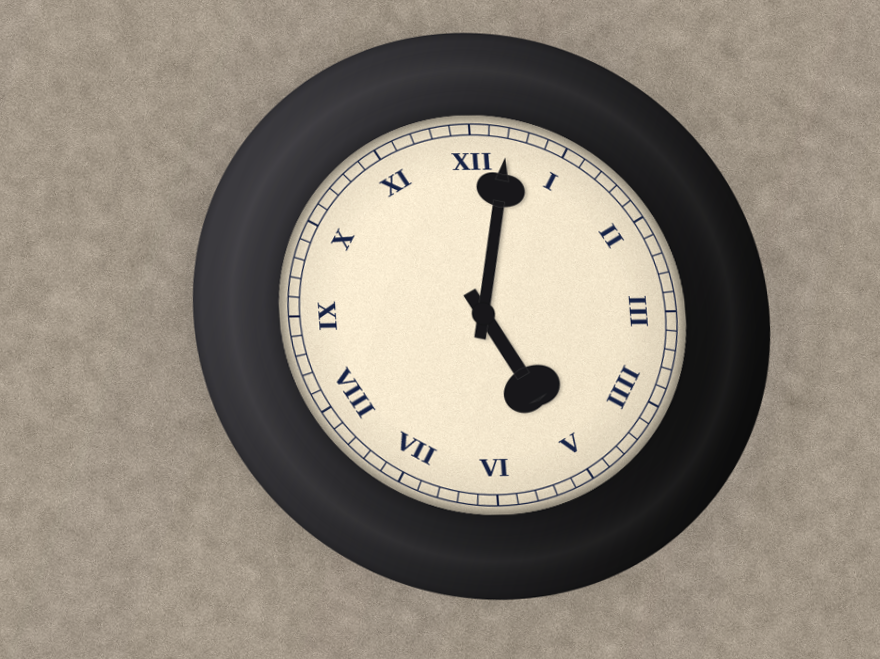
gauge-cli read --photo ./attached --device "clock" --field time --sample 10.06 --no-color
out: 5.02
